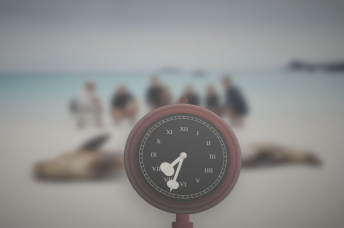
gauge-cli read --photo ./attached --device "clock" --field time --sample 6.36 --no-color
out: 7.33
